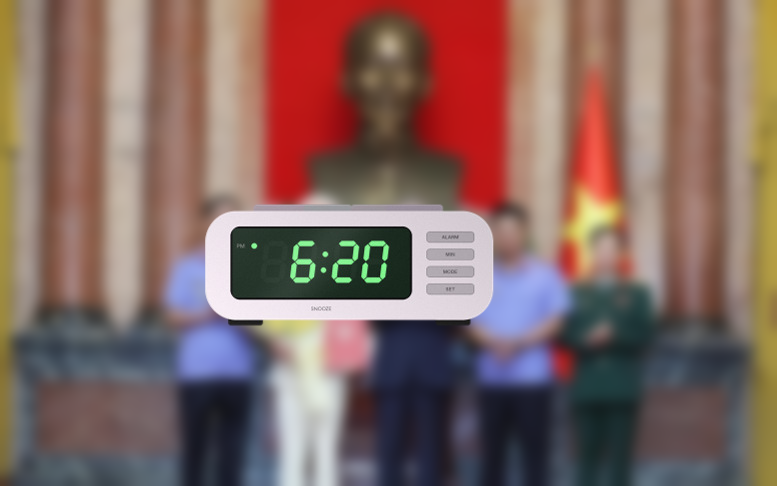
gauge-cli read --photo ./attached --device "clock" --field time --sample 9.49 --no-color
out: 6.20
